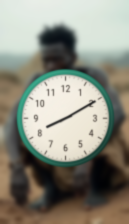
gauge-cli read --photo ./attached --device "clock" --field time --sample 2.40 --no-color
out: 8.10
